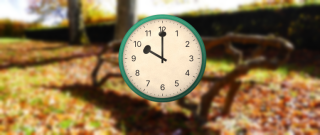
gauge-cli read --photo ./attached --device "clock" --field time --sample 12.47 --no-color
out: 10.00
